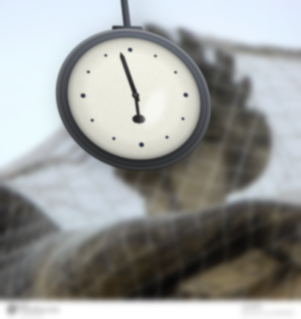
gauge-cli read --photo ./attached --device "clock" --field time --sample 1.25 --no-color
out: 5.58
